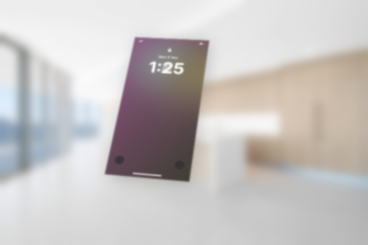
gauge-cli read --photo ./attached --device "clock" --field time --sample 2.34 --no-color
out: 1.25
